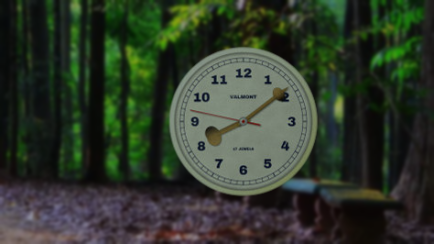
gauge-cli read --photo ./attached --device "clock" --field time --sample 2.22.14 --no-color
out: 8.08.47
